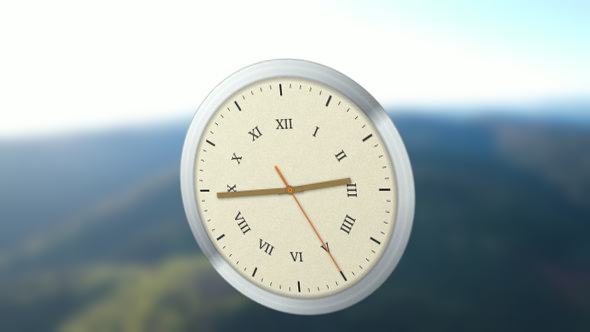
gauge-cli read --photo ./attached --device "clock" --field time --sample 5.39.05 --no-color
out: 2.44.25
